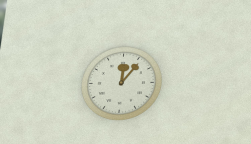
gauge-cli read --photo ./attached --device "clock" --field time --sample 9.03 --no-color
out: 12.06
